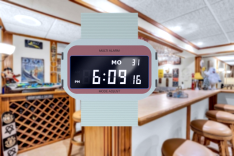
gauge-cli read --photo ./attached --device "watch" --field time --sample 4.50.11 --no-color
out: 6.09.16
